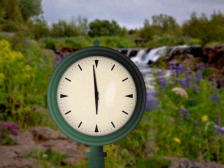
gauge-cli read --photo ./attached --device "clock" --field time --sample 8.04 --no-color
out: 5.59
